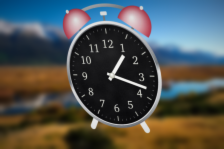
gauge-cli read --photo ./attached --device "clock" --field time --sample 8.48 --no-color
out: 1.18
